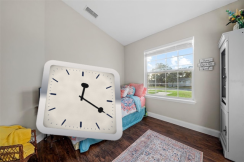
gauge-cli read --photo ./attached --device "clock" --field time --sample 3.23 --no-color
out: 12.20
